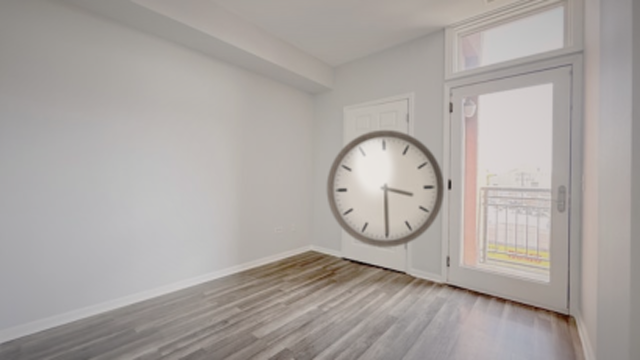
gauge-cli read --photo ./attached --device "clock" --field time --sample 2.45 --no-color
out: 3.30
